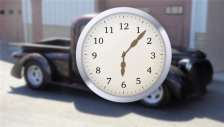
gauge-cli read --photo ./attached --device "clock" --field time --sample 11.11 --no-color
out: 6.07
